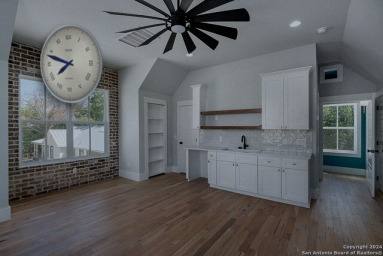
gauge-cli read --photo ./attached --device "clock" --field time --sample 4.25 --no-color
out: 7.48
